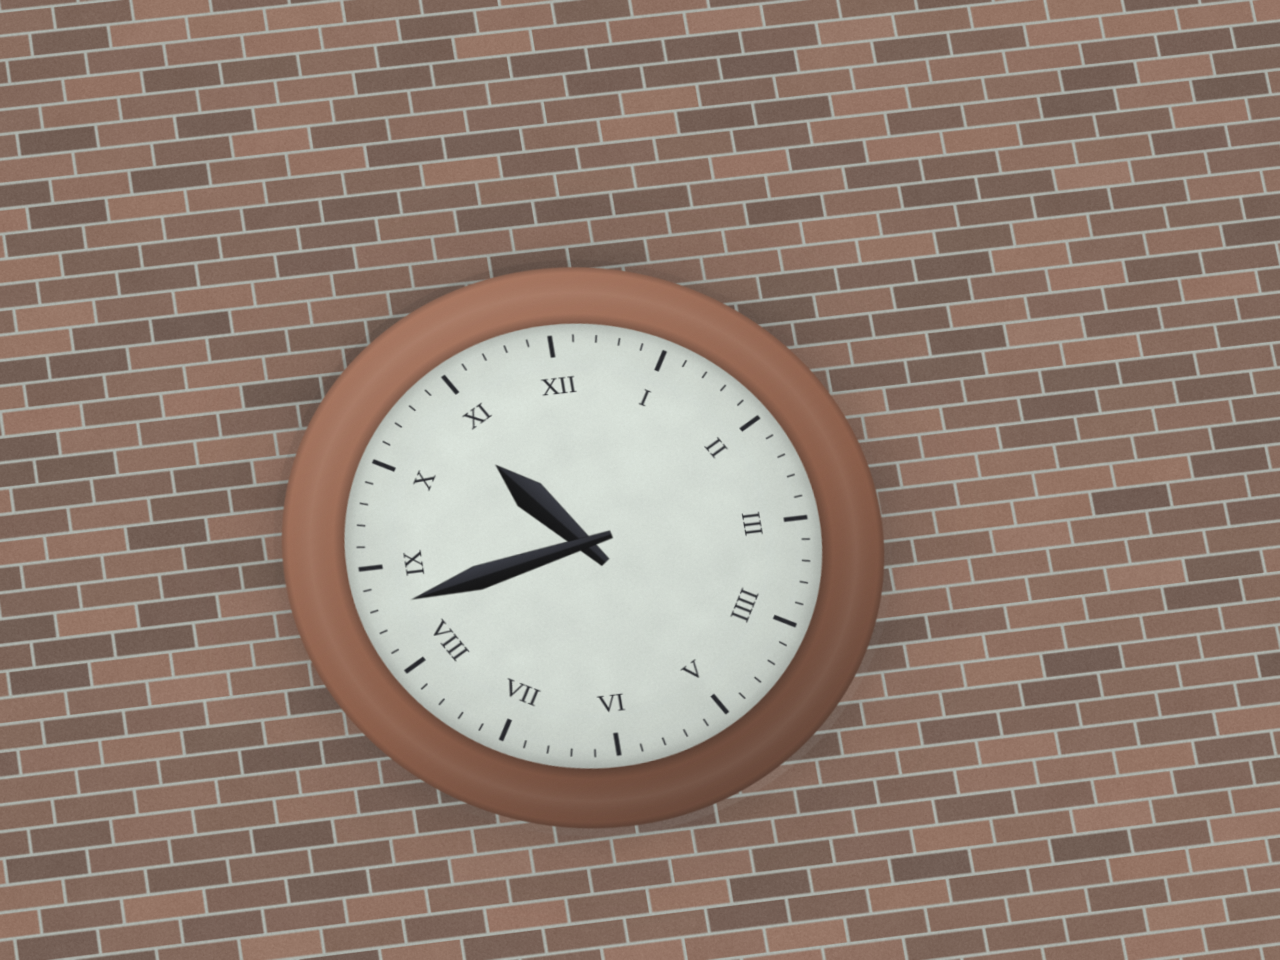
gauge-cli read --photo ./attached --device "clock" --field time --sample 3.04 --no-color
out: 10.43
